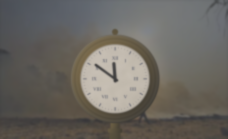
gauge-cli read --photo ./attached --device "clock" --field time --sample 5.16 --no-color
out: 11.51
